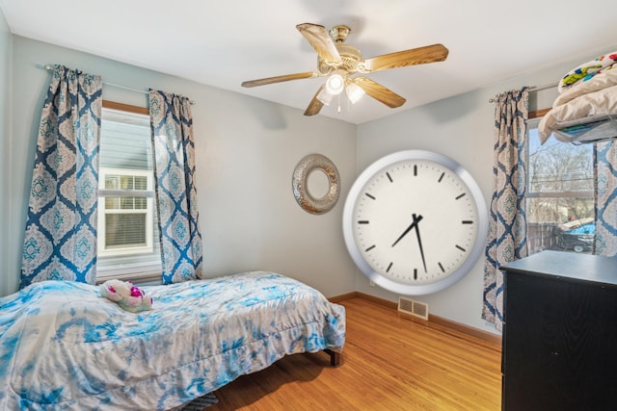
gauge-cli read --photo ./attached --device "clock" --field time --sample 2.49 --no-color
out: 7.28
